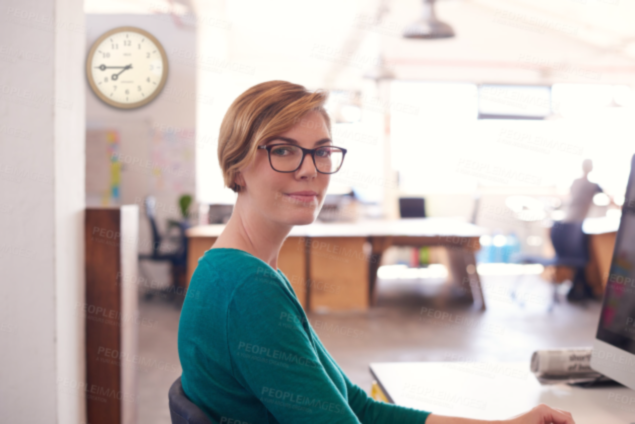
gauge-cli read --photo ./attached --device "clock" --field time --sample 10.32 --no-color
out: 7.45
